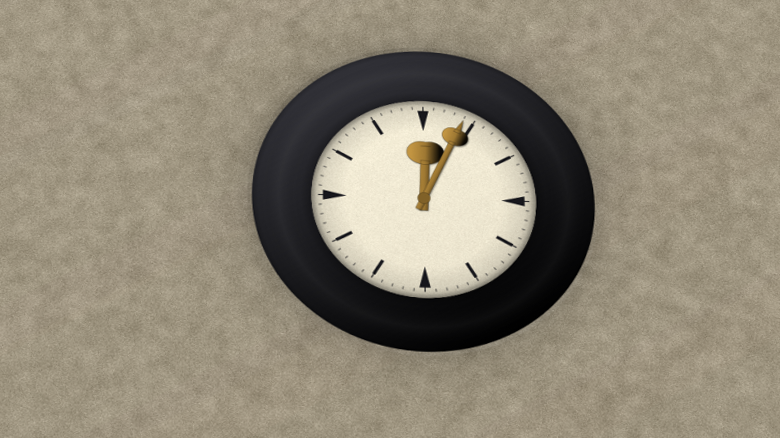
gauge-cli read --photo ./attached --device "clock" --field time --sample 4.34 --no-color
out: 12.04
